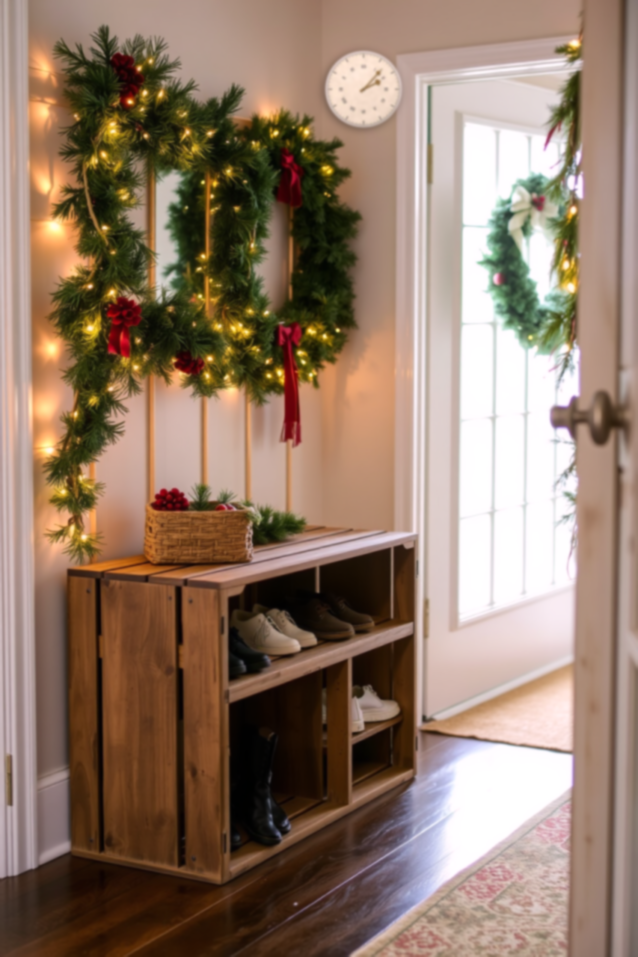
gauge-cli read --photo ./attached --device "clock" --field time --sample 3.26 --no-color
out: 2.07
